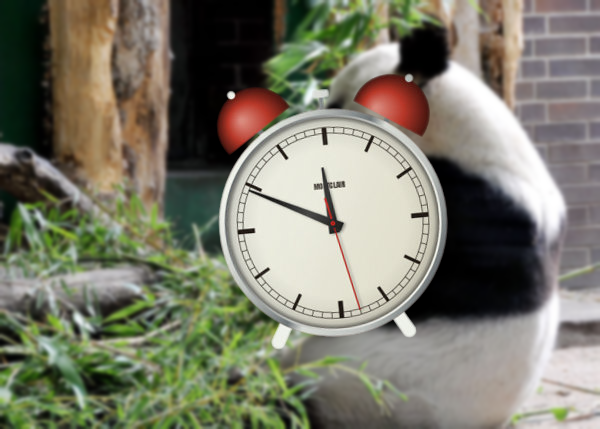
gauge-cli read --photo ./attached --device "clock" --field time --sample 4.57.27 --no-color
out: 11.49.28
